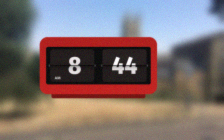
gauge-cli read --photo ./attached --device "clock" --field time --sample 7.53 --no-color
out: 8.44
